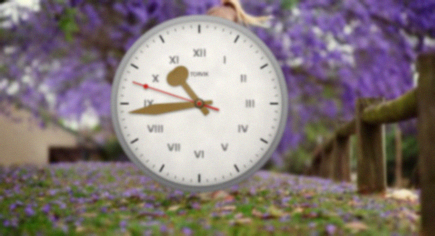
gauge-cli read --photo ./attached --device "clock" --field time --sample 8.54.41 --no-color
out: 10.43.48
